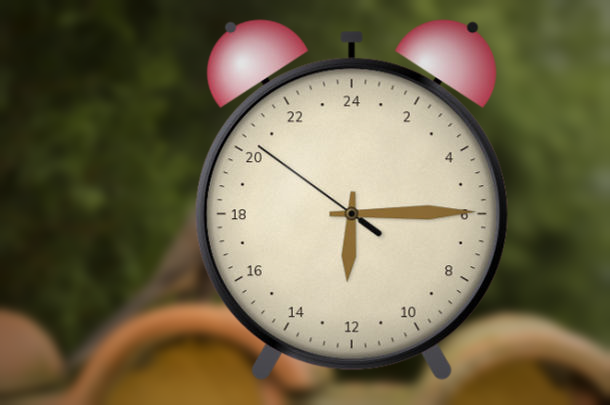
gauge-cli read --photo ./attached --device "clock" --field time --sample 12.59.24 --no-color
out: 12.14.51
